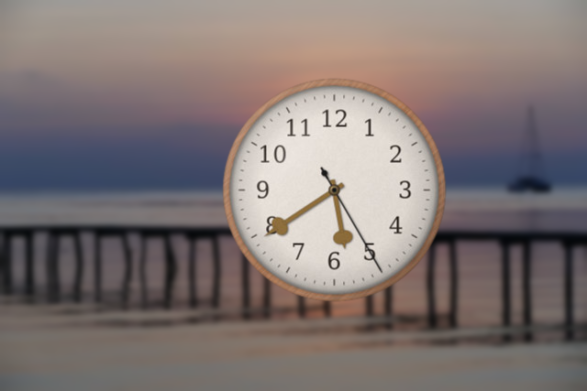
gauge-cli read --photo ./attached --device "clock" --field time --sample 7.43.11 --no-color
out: 5.39.25
